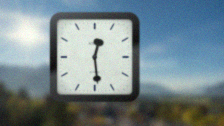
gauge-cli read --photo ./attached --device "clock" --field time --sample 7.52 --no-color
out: 12.29
